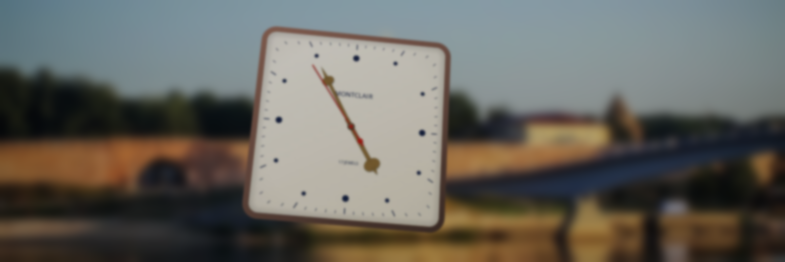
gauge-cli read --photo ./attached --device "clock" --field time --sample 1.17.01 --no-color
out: 4.54.54
